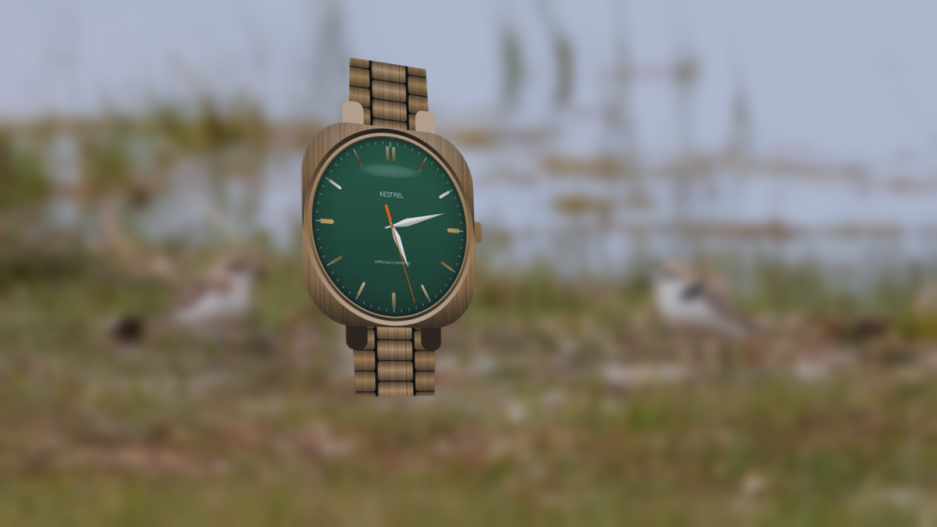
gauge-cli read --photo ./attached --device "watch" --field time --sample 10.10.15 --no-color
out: 5.12.27
